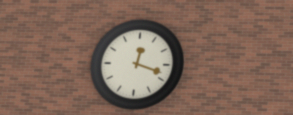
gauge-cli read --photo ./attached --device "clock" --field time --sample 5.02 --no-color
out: 12.18
